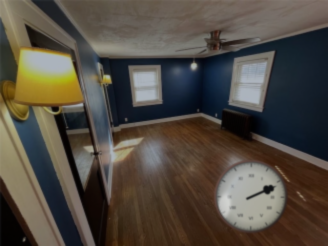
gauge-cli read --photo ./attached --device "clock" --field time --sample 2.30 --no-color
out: 2.11
